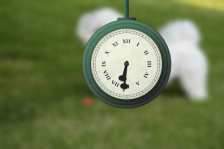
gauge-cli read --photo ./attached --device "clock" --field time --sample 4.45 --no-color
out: 6.31
